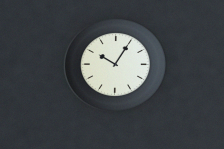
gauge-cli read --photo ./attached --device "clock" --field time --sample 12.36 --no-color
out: 10.05
